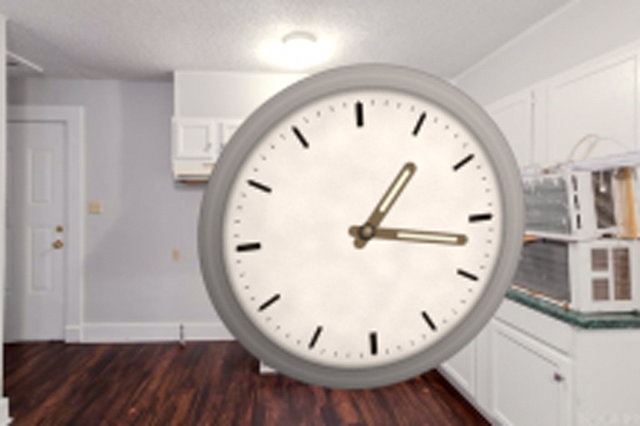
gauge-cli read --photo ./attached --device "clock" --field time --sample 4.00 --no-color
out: 1.17
